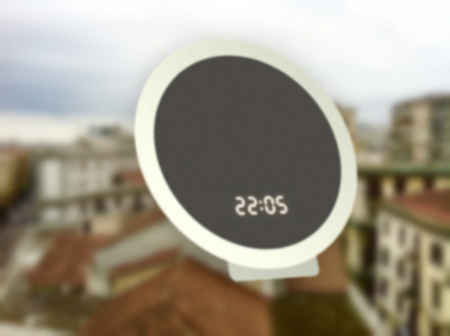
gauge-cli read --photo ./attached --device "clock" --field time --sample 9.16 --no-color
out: 22.05
